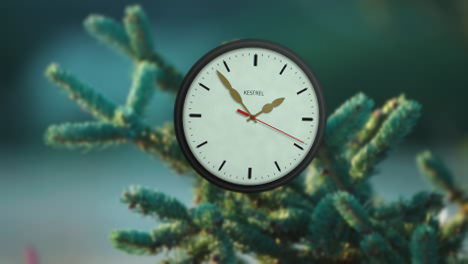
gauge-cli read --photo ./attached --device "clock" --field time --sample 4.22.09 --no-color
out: 1.53.19
